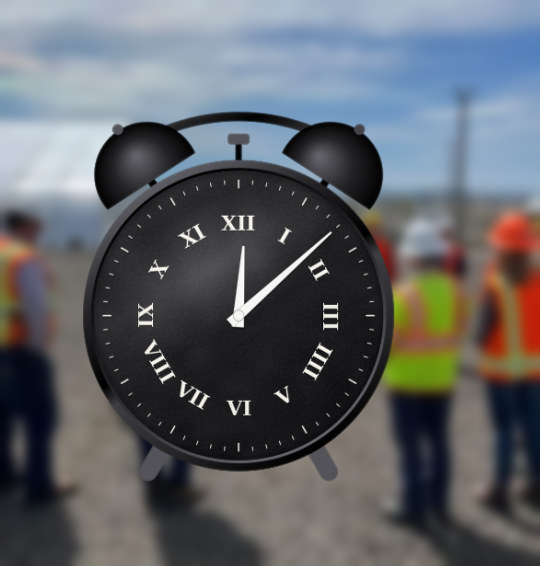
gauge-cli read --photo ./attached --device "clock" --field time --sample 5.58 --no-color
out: 12.08
